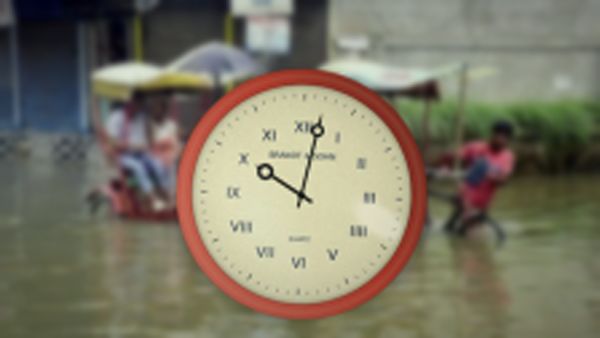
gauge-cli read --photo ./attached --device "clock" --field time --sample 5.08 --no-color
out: 10.02
